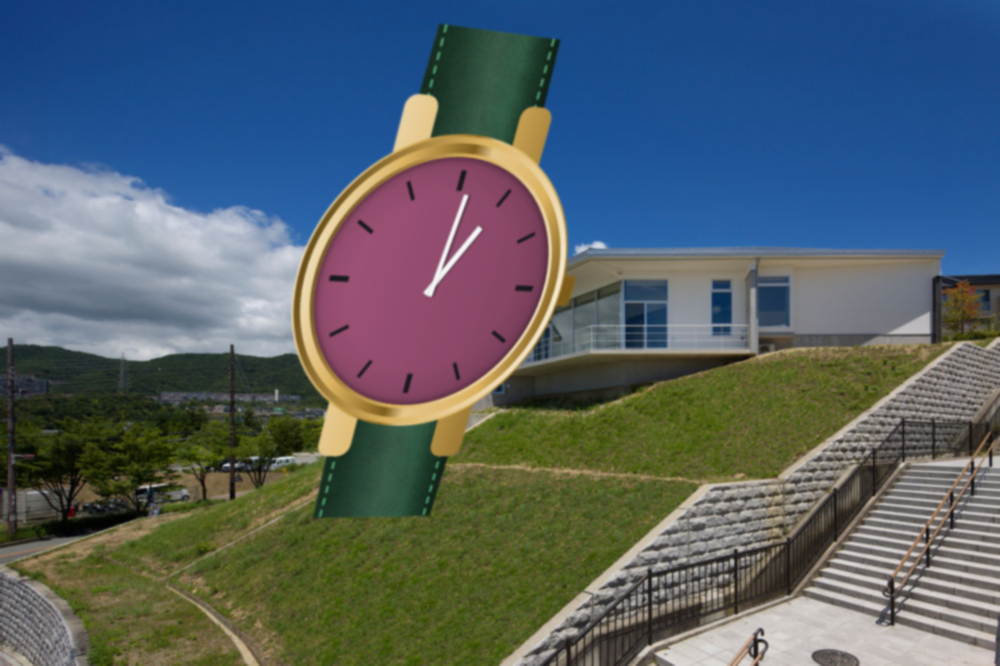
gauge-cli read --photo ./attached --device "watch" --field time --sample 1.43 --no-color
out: 1.01
